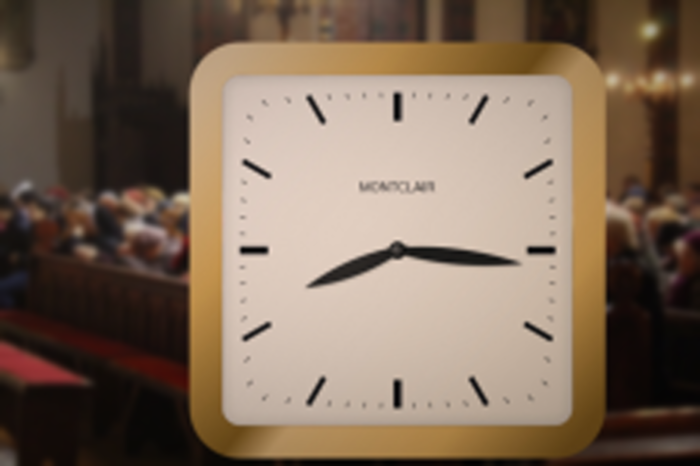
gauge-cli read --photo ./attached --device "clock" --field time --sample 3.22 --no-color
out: 8.16
